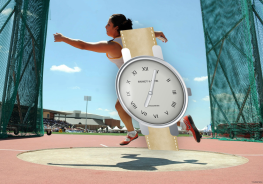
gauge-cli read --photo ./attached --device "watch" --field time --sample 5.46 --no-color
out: 7.04
